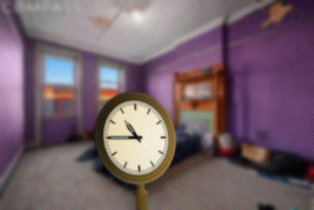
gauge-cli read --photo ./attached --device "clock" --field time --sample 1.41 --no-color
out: 10.45
